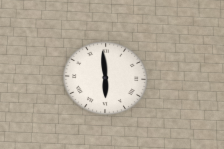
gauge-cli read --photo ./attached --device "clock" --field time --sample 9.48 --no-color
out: 5.59
